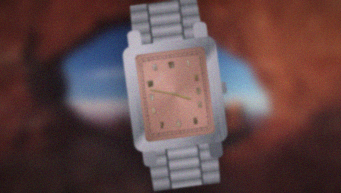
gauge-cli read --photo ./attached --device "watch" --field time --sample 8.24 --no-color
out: 3.48
